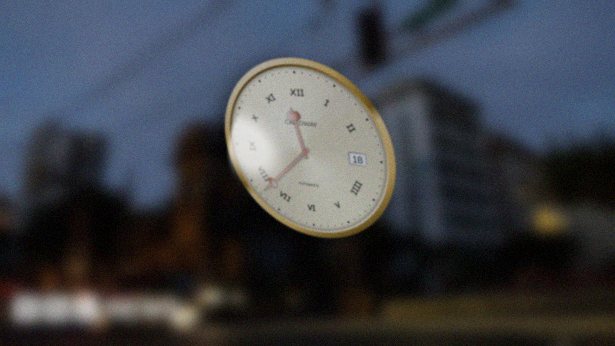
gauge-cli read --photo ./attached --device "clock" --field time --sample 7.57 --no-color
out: 11.38
